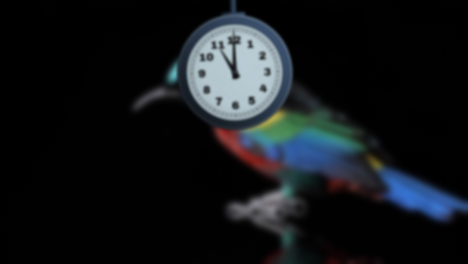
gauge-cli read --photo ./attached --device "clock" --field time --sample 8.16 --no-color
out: 11.00
